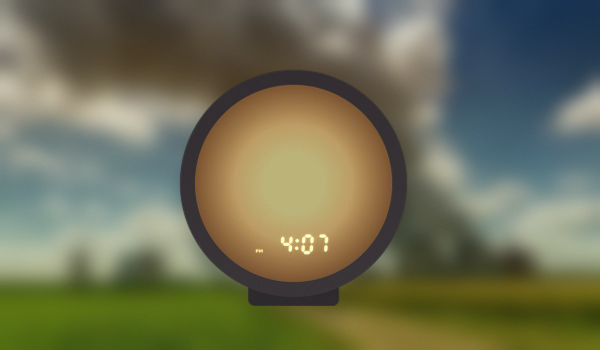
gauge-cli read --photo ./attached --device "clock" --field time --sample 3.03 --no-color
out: 4.07
